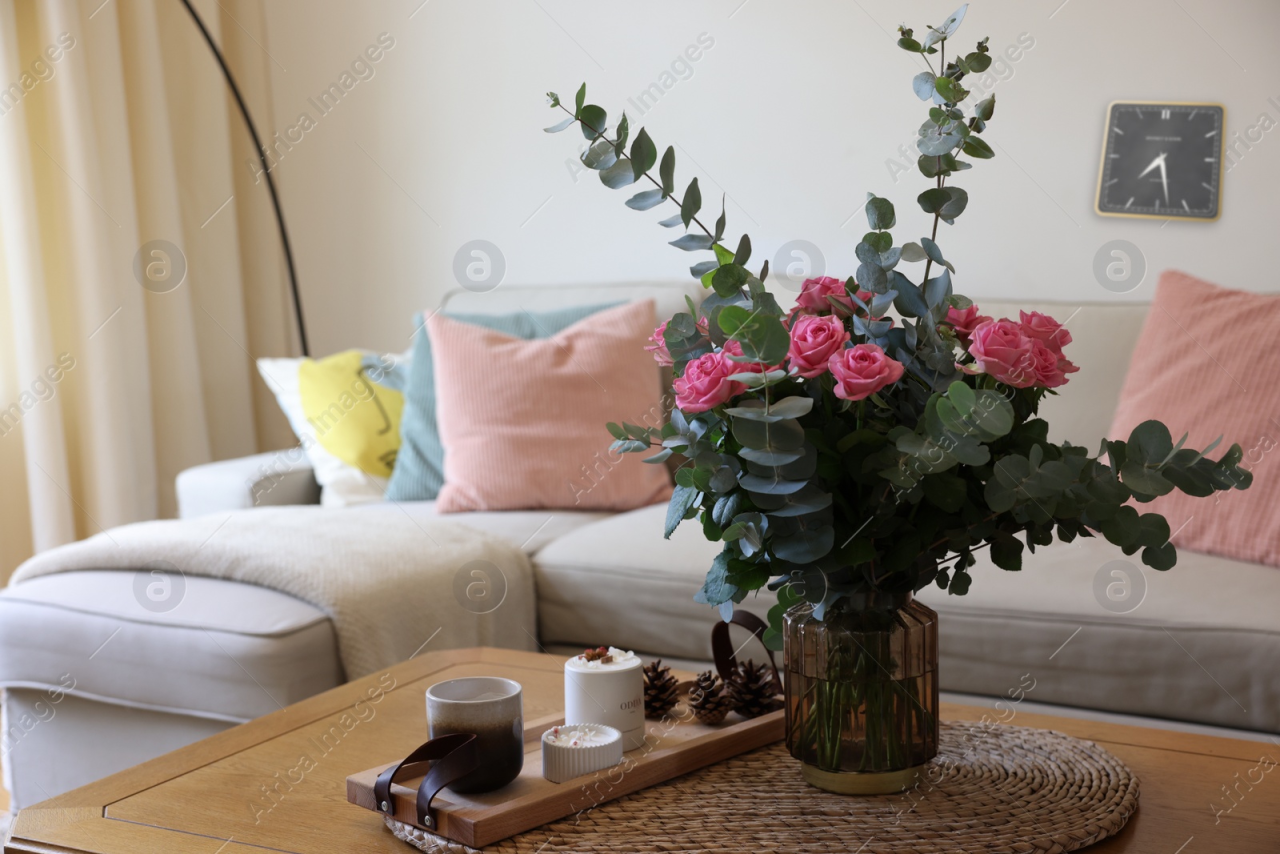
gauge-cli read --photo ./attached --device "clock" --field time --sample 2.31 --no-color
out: 7.28
